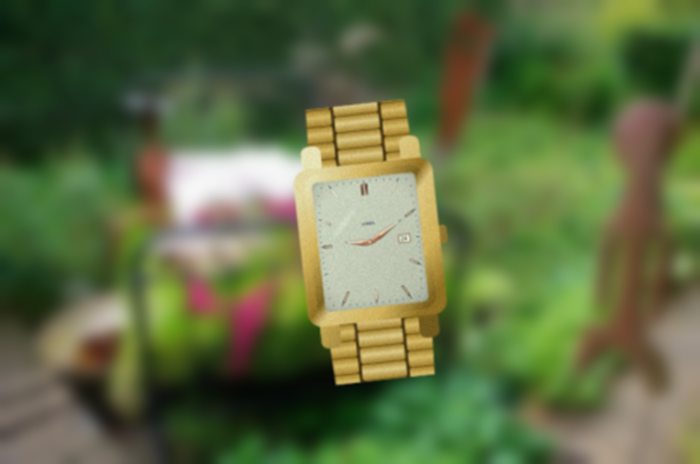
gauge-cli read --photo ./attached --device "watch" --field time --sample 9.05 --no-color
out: 9.10
